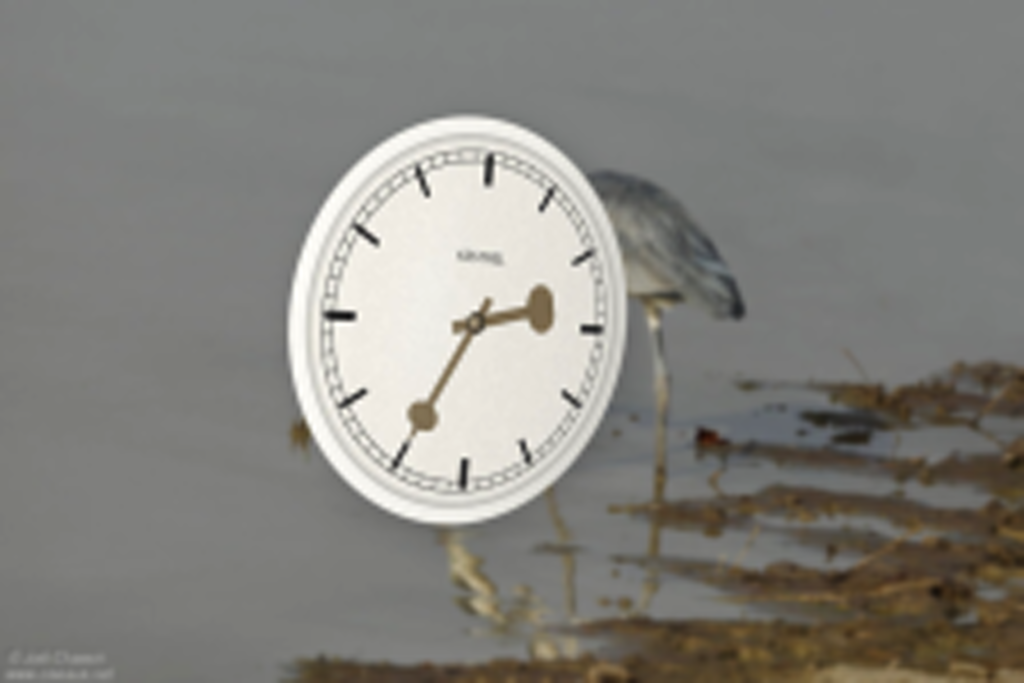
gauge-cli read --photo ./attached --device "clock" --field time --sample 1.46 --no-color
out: 2.35
